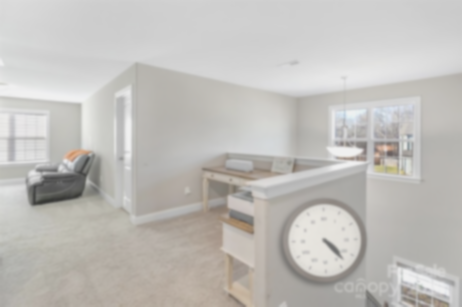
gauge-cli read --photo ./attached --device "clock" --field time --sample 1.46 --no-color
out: 4.23
